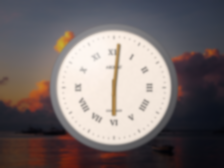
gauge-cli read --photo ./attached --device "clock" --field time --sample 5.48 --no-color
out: 6.01
